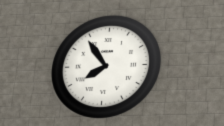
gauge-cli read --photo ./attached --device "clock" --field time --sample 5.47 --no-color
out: 7.54
